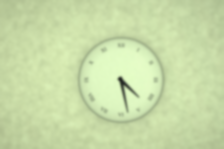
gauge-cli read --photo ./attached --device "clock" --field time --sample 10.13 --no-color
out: 4.28
